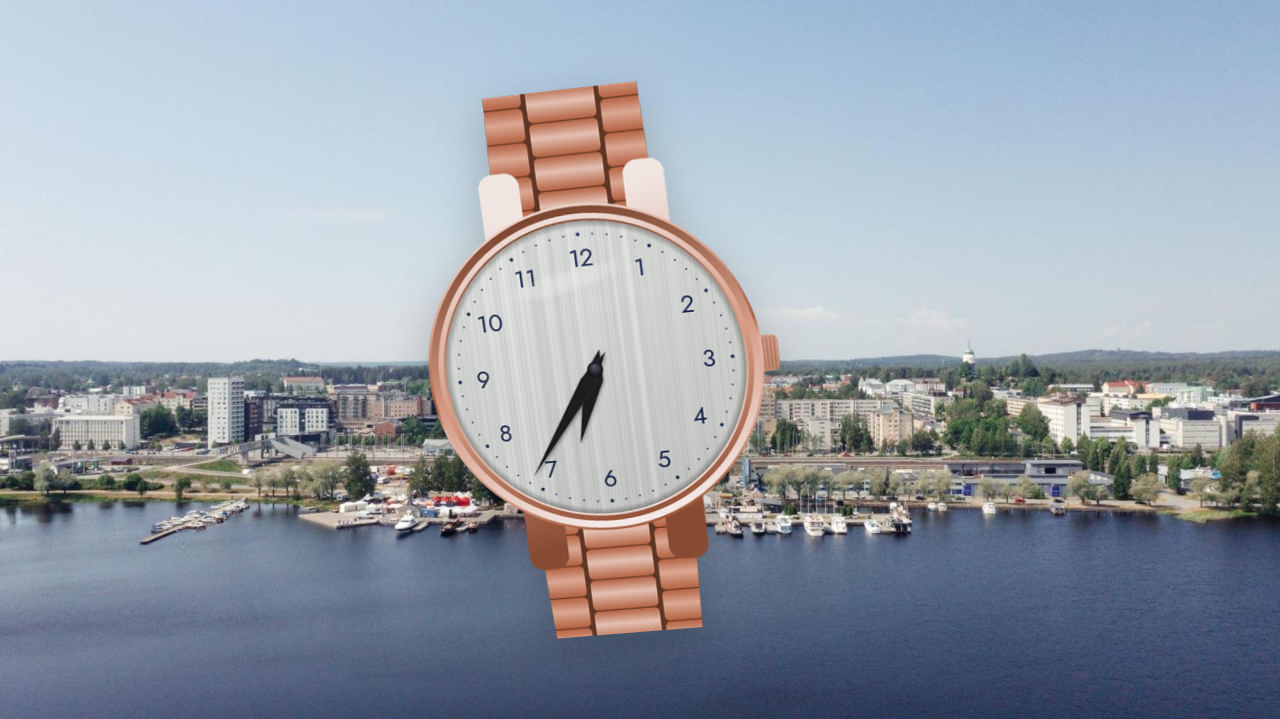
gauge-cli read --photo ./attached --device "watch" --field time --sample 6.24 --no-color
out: 6.36
